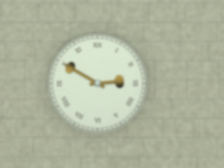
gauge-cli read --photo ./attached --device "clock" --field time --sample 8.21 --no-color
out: 2.50
